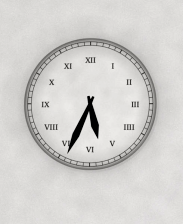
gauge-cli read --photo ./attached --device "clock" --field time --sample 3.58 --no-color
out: 5.34
